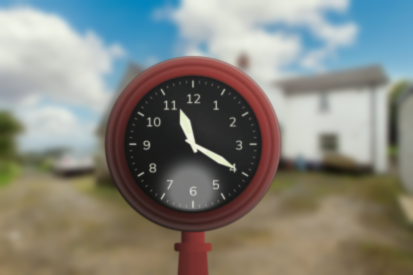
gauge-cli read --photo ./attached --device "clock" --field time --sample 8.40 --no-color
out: 11.20
